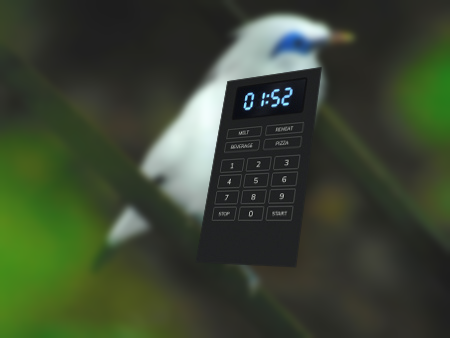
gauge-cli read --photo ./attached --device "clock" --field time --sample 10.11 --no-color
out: 1.52
